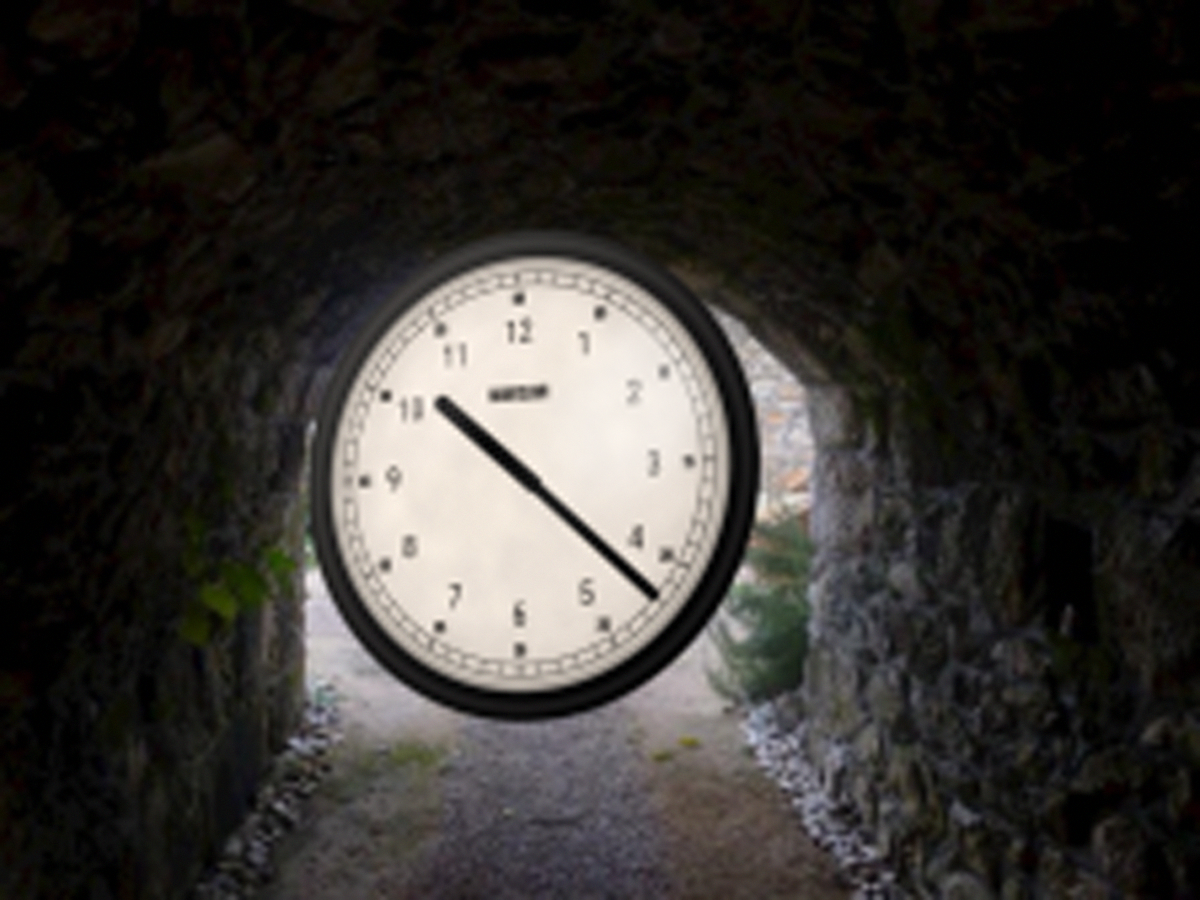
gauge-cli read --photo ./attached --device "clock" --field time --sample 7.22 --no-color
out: 10.22
